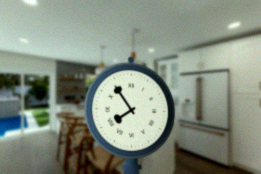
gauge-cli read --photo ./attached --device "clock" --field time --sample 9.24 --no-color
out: 7.54
